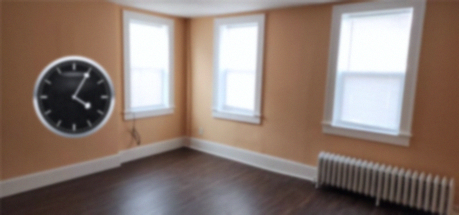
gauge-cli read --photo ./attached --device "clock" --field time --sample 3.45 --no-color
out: 4.05
